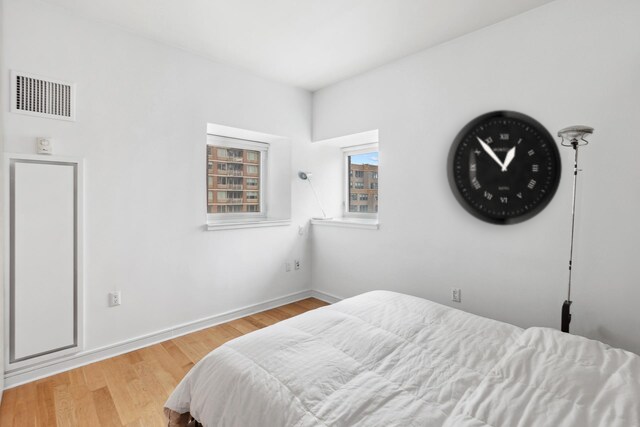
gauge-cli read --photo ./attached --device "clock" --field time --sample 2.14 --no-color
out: 12.53
